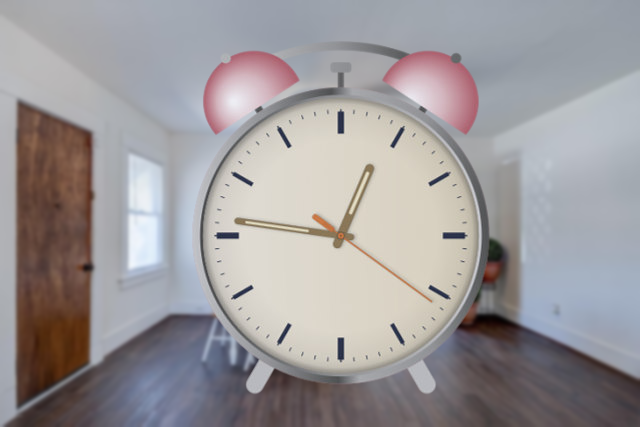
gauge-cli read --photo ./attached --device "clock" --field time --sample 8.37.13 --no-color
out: 12.46.21
